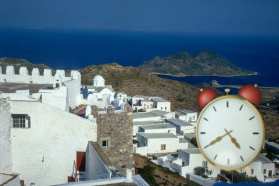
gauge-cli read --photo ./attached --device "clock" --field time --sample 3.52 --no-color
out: 4.40
